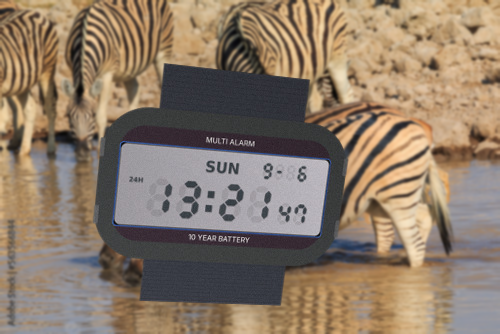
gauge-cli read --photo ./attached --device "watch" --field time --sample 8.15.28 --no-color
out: 13.21.47
